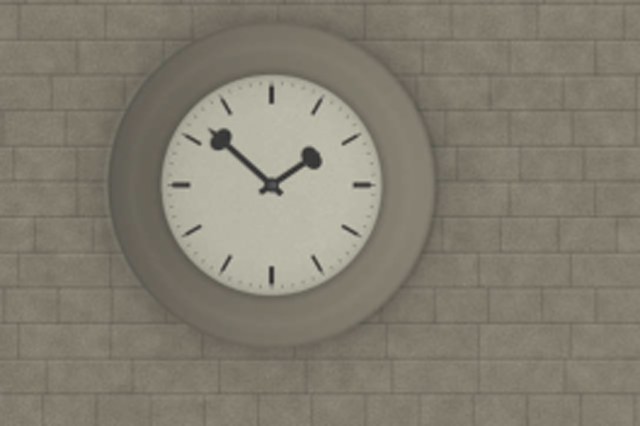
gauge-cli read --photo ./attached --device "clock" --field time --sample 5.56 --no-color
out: 1.52
